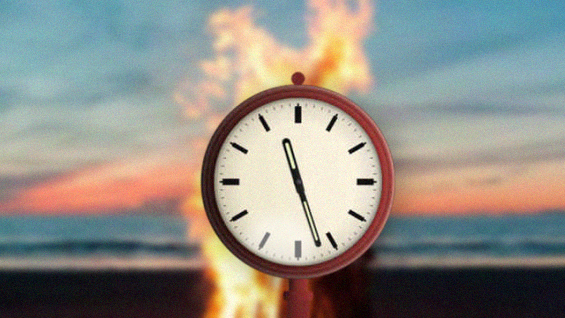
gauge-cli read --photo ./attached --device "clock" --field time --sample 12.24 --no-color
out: 11.27
